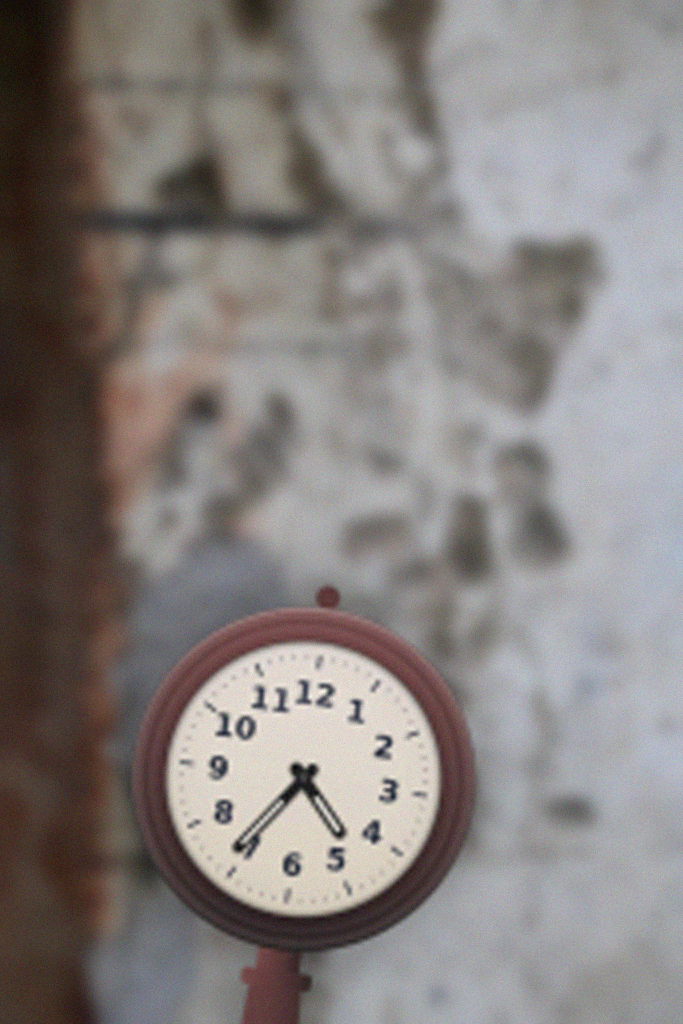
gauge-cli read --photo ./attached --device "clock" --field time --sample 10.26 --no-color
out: 4.36
